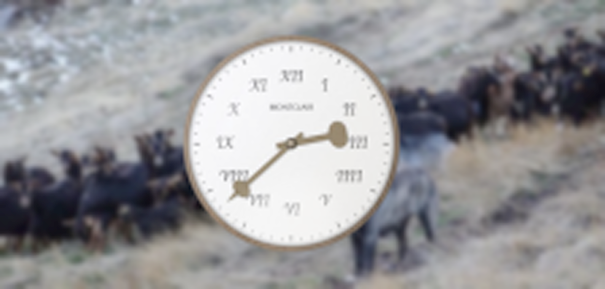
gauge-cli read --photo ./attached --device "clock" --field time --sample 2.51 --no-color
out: 2.38
